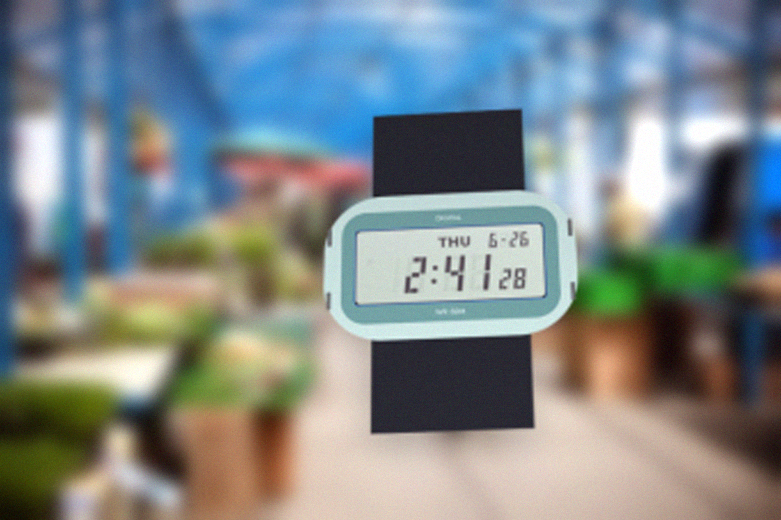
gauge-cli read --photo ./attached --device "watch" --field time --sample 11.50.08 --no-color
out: 2.41.28
